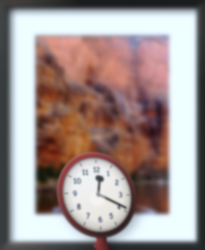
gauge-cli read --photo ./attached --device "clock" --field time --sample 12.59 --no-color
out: 12.19
